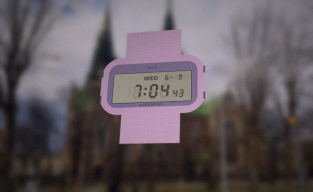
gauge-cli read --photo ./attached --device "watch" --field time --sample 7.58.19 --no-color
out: 7.04.43
